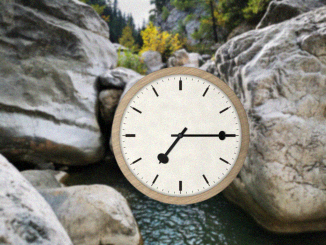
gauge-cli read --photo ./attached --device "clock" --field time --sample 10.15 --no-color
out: 7.15
